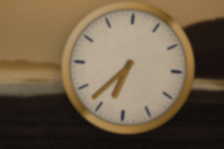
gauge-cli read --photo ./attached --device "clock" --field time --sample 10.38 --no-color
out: 6.37
